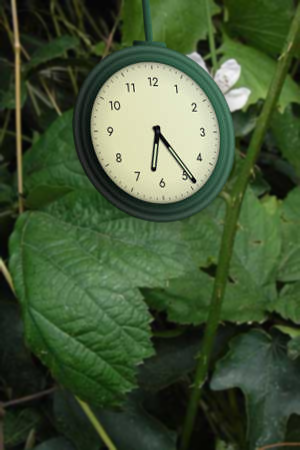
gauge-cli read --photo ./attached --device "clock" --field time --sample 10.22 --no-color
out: 6.24
